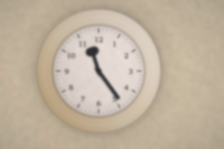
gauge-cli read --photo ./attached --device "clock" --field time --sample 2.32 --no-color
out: 11.24
